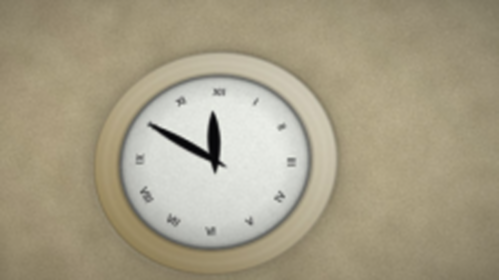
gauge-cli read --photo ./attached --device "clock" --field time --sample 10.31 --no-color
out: 11.50
